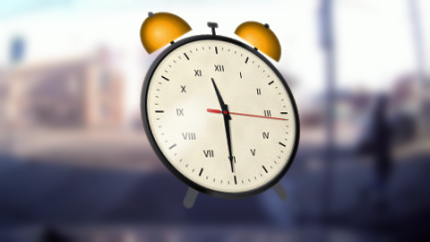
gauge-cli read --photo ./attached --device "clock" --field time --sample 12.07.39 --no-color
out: 11.30.16
